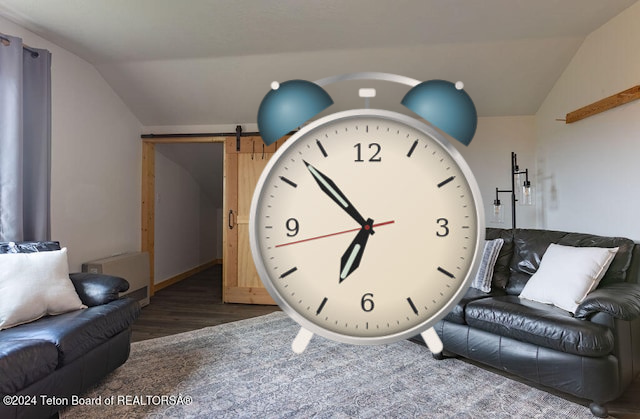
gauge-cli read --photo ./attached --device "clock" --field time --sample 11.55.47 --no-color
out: 6.52.43
